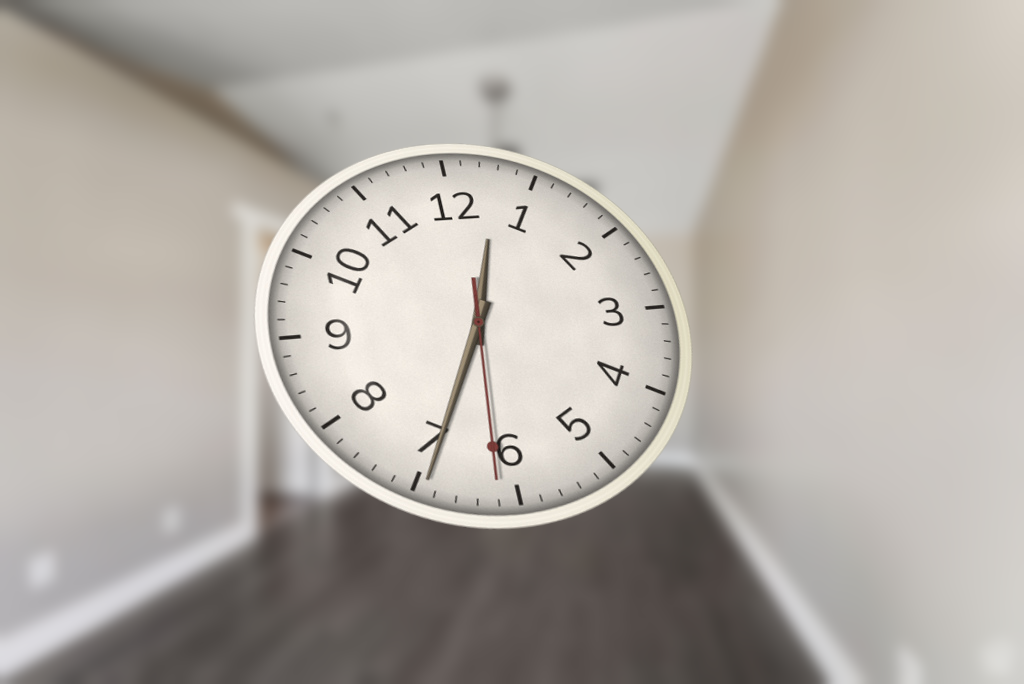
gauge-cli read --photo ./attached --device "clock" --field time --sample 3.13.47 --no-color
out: 12.34.31
